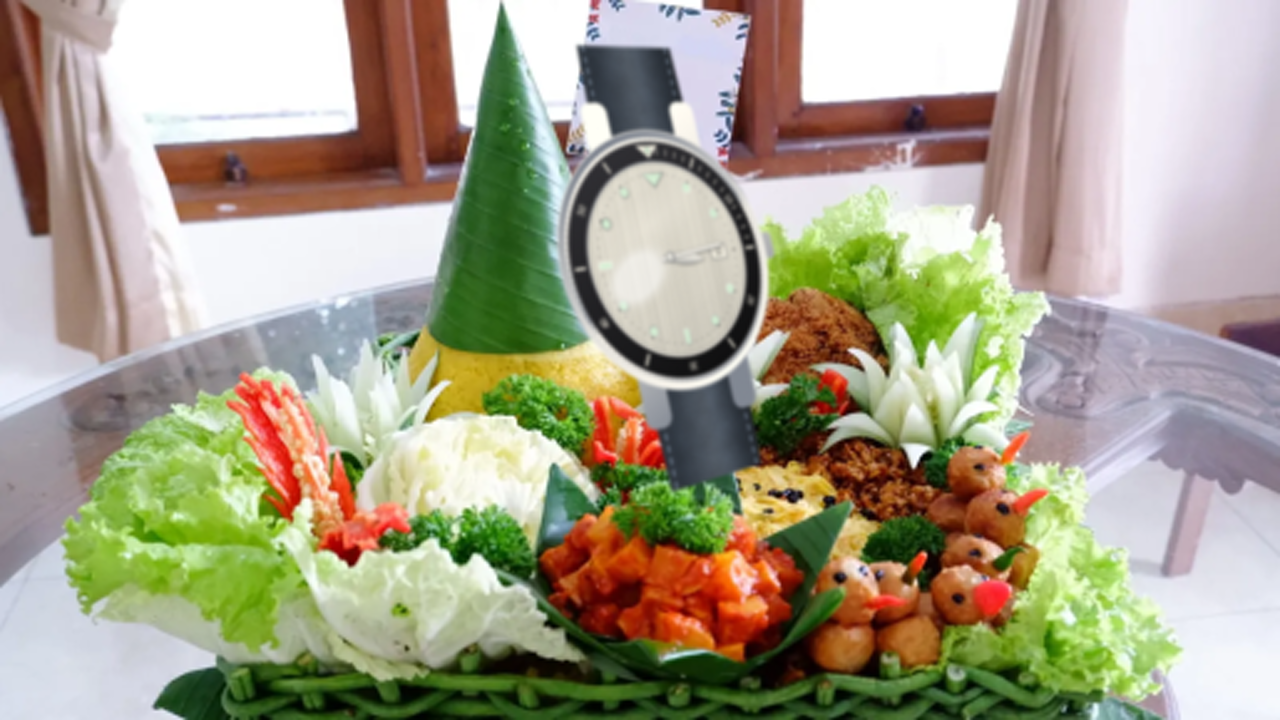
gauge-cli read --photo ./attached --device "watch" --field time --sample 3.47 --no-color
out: 3.14
